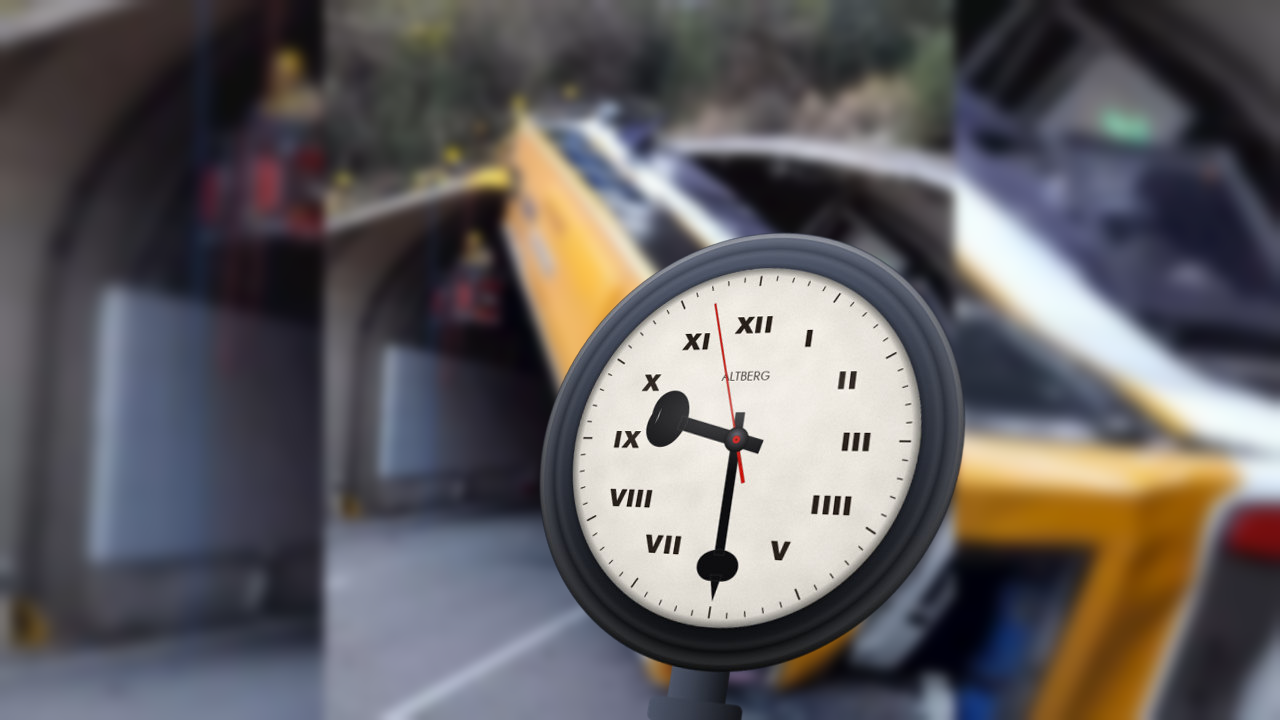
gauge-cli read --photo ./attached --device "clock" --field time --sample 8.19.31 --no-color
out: 9.29.57
